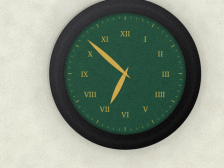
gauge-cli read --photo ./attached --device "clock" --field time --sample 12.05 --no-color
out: 6.52
